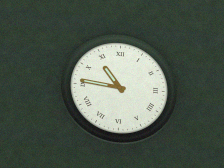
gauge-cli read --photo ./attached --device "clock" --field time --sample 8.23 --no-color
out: 10.46
